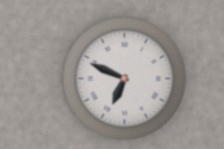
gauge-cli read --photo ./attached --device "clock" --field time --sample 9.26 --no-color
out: 6.49
